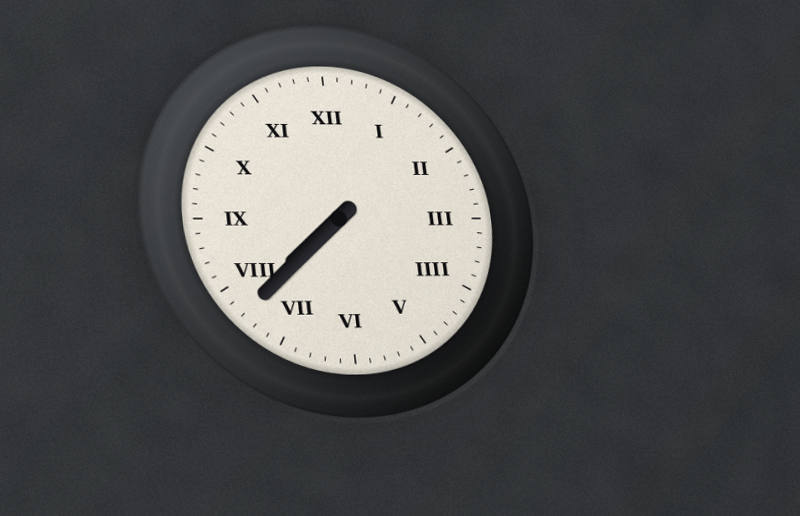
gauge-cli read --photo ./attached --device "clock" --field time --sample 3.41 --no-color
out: 7.38
